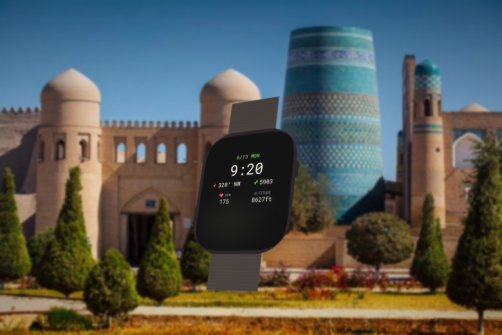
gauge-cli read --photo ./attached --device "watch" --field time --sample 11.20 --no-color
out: 9.20
